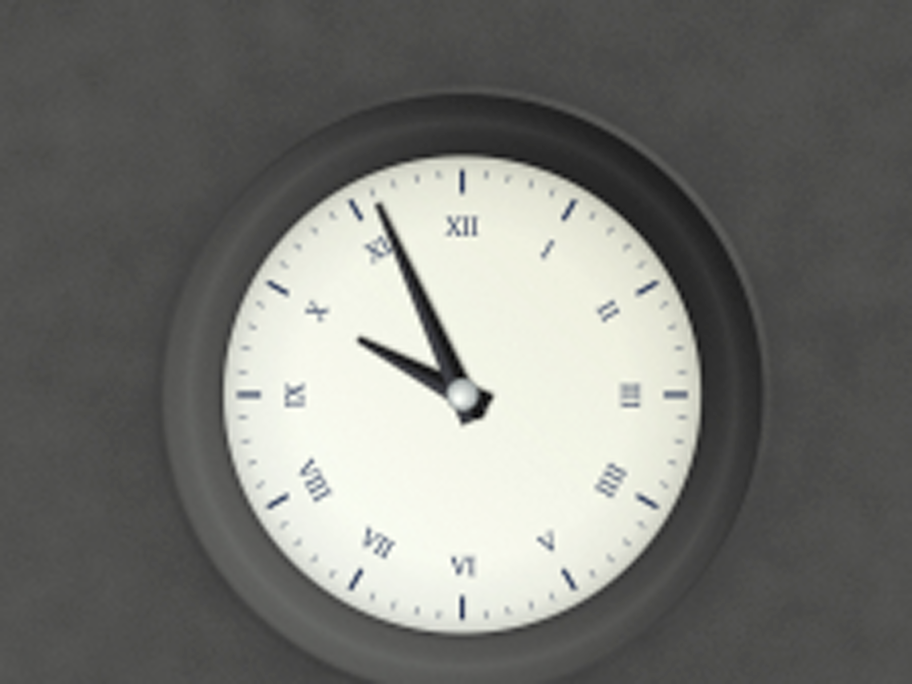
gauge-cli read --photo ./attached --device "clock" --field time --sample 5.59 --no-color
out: 9.56
